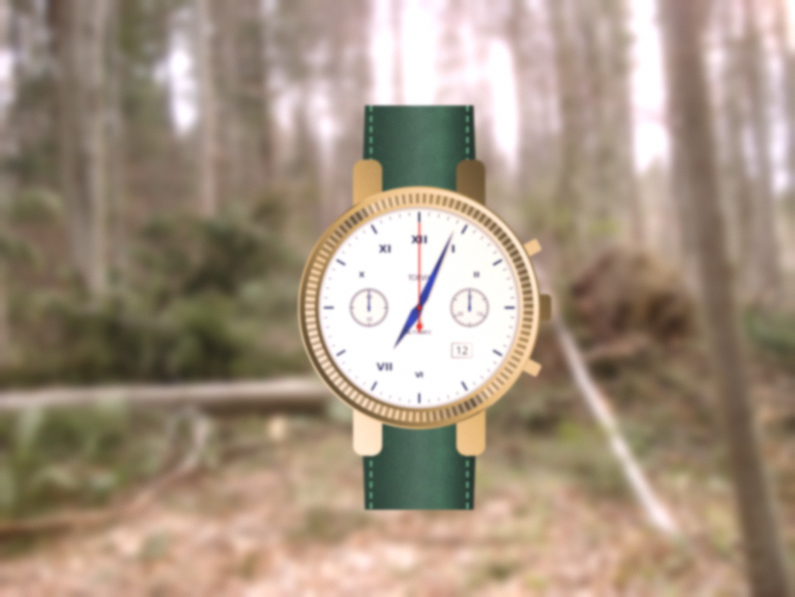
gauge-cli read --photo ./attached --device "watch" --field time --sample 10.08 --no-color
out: 7.04
